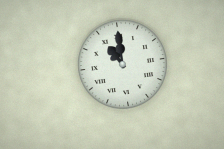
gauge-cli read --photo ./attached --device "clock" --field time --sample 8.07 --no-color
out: 11.00
